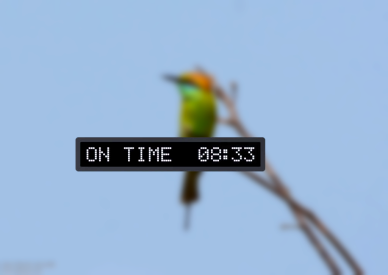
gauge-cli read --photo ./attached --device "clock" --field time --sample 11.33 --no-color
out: 8.33
